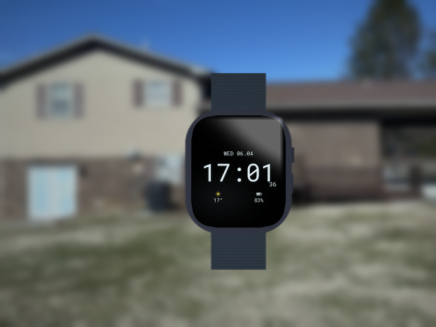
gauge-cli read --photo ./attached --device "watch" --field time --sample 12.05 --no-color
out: 17.01
